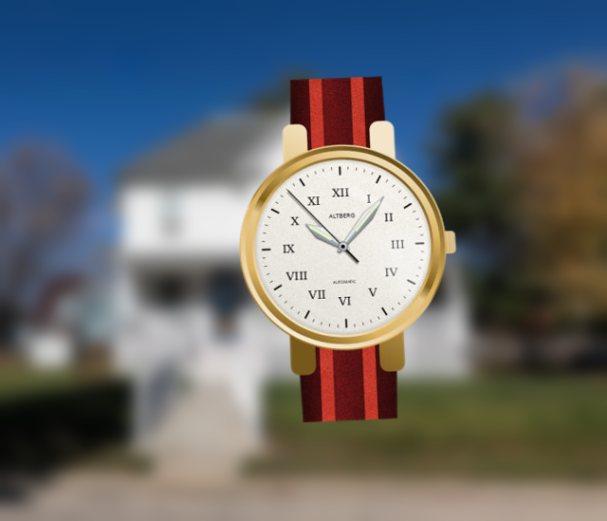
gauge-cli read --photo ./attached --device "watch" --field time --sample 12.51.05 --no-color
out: 10.06.53
